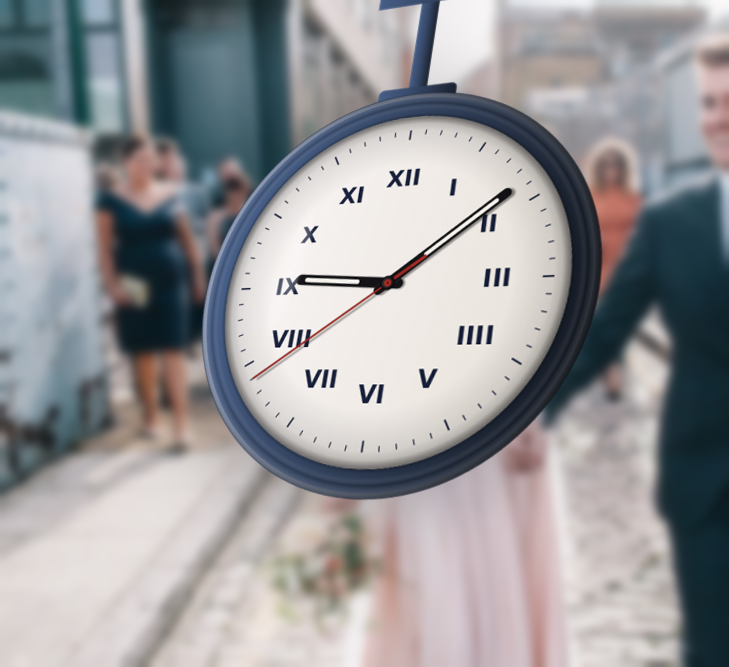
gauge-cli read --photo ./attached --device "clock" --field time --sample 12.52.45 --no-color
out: 9.08.39
